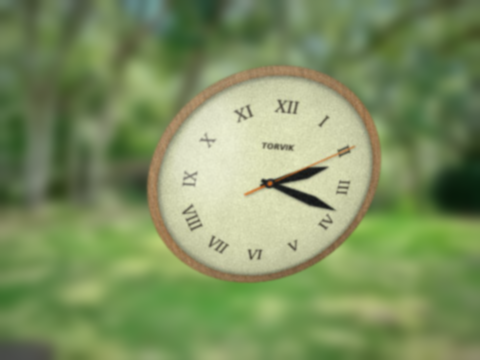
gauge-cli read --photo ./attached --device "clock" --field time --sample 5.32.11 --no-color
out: 2.18.10
